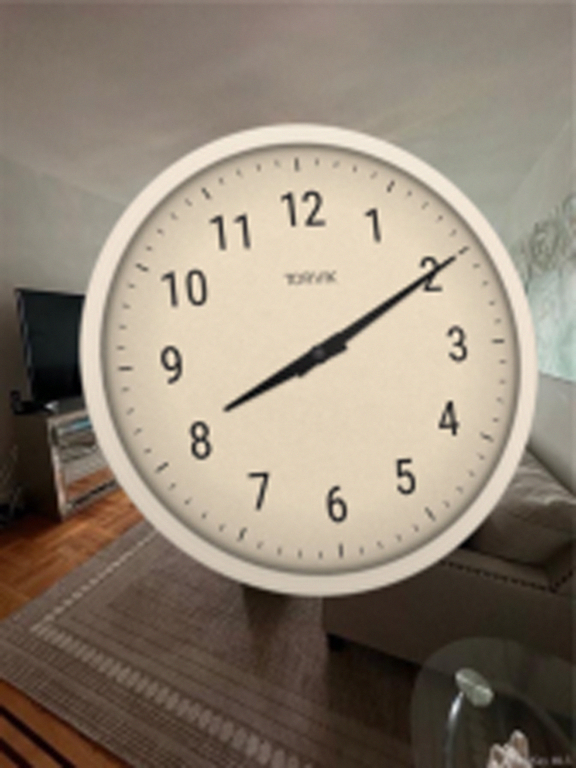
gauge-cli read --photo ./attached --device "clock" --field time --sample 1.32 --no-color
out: 8.10
